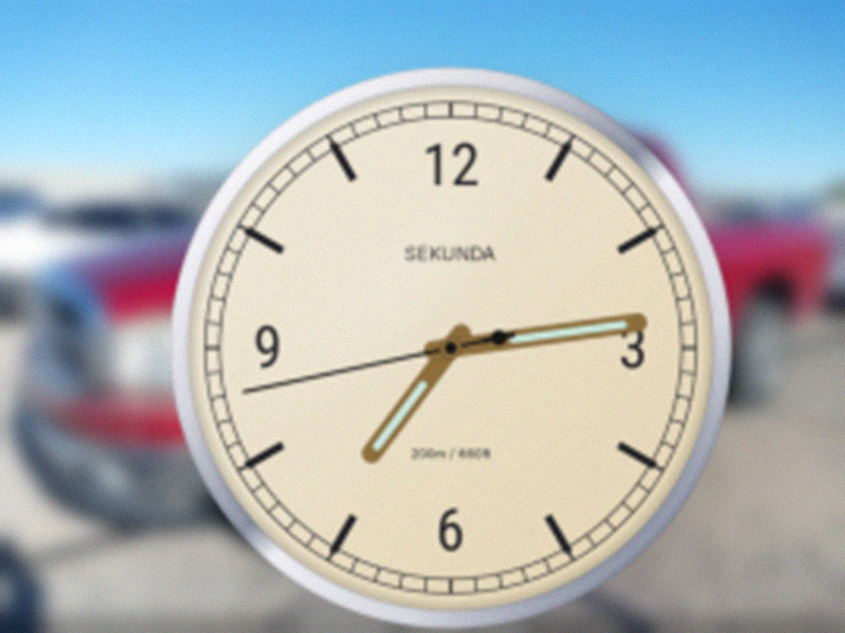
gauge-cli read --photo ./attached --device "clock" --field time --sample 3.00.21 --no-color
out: 7.13.43
